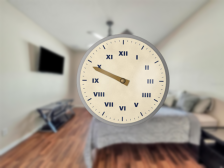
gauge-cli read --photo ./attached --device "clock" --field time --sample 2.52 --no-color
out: 9.49
